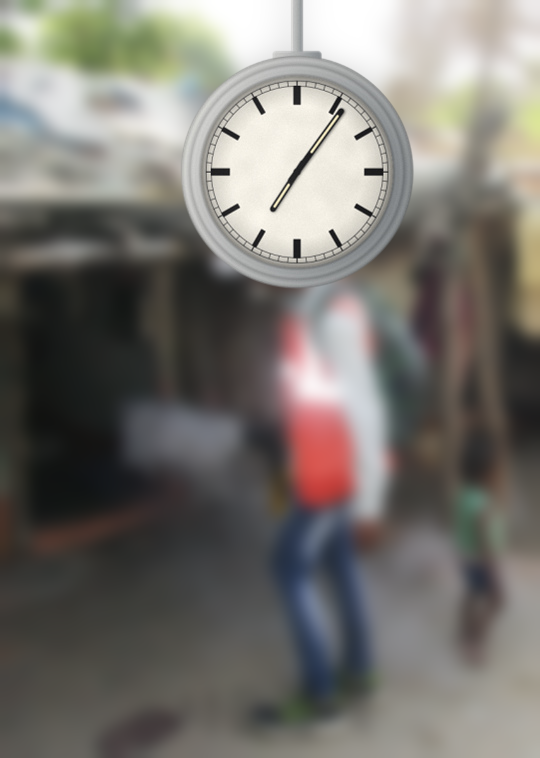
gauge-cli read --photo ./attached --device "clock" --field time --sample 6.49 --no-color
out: 7.06
